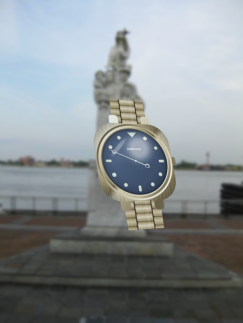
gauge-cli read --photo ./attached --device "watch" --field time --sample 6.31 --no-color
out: 3.49
